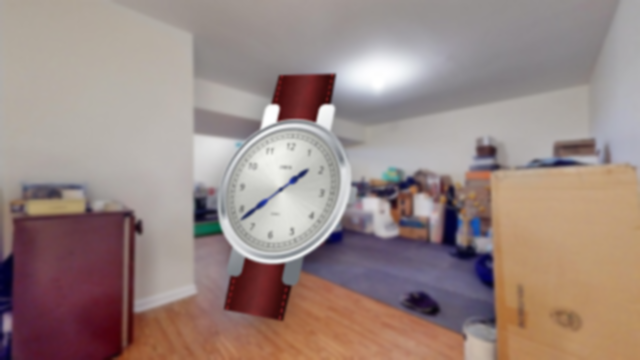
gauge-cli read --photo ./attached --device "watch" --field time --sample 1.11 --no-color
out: 1.38
